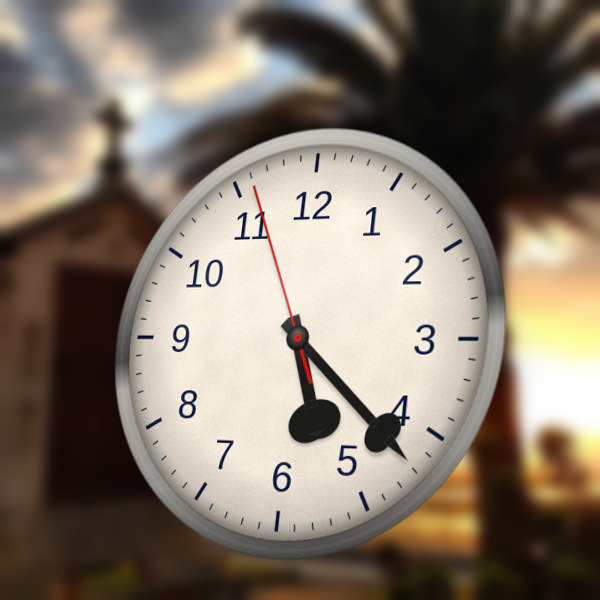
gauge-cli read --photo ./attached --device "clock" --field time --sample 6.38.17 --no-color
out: 5.21.56
